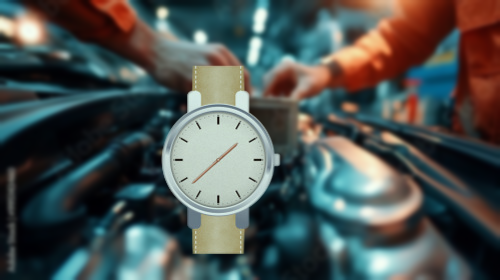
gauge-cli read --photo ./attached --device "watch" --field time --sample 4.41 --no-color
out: 1.38
